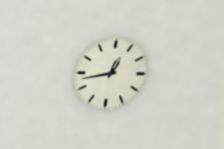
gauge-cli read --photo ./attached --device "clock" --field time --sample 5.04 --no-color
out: 12.43
